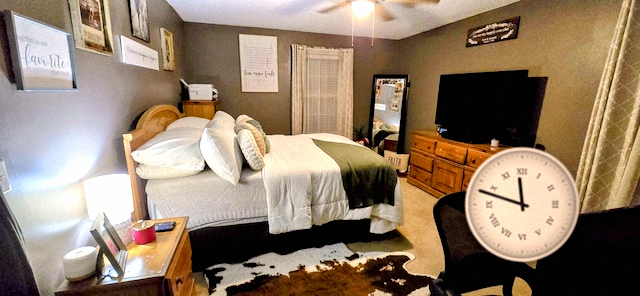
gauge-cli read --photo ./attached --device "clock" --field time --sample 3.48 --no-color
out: 11.48
